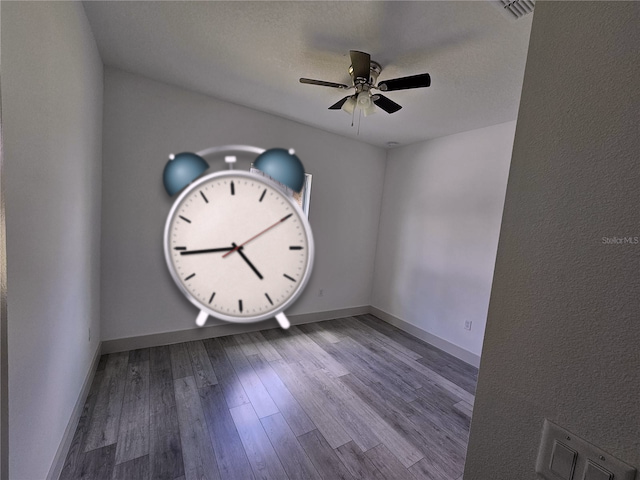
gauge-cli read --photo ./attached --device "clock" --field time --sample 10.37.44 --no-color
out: 4.44.10
